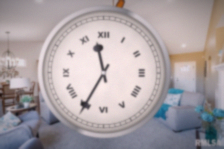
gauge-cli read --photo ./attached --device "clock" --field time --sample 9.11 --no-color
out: 11.35
